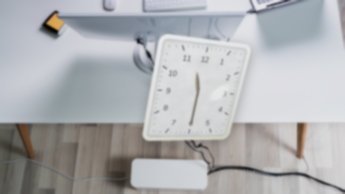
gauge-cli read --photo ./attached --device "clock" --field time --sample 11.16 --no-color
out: 11.30
